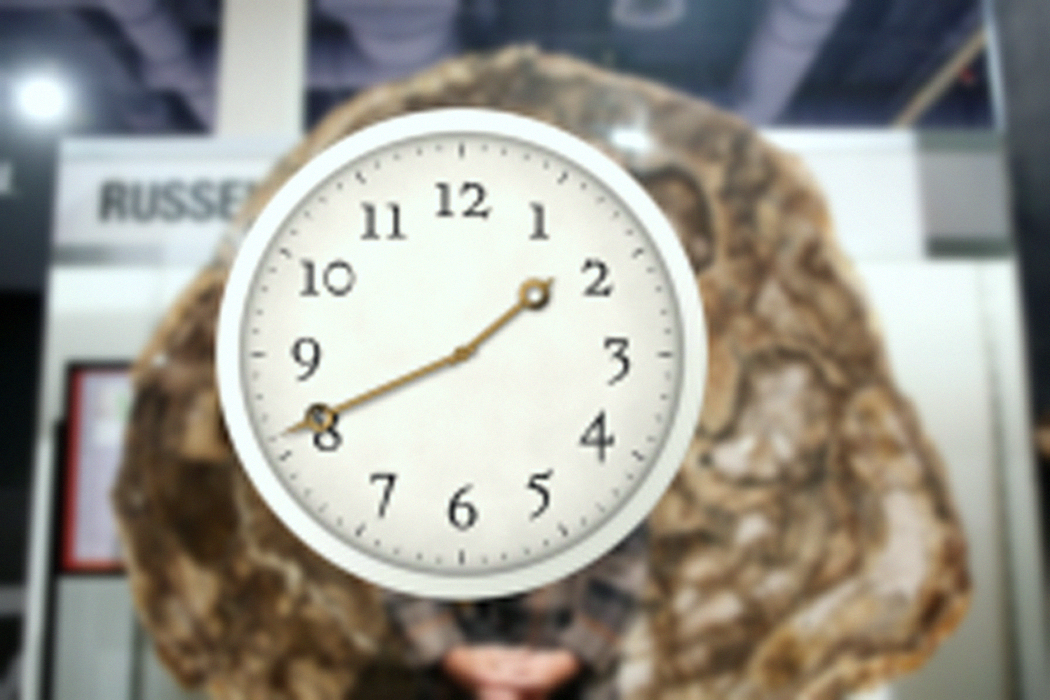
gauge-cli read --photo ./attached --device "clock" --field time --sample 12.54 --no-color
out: 1.41
